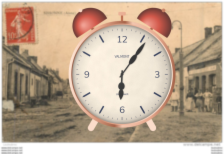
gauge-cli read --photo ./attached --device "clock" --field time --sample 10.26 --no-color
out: 6.06
